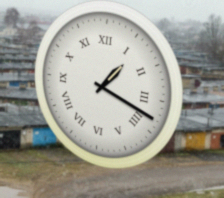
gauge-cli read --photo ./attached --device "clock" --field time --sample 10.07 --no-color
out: 1.18
